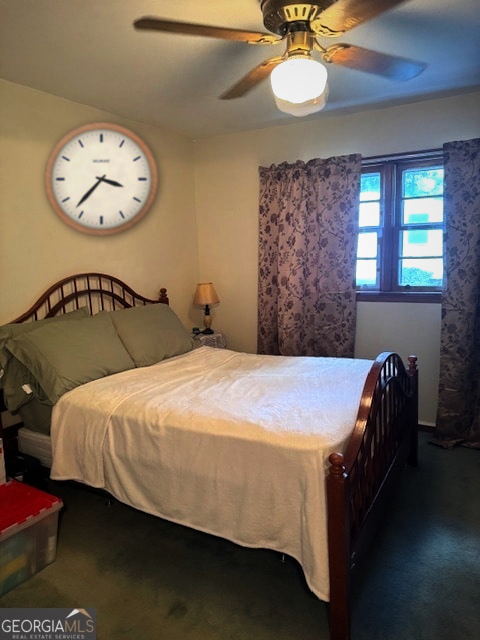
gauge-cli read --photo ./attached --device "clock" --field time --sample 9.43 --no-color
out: 3.37
